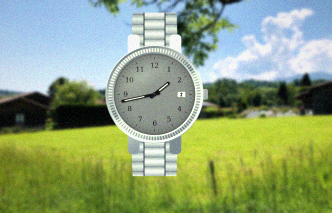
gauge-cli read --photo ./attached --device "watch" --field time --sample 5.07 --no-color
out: 1.43
